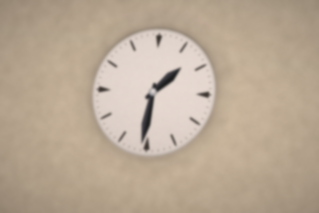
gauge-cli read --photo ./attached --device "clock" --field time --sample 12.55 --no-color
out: 1.31
